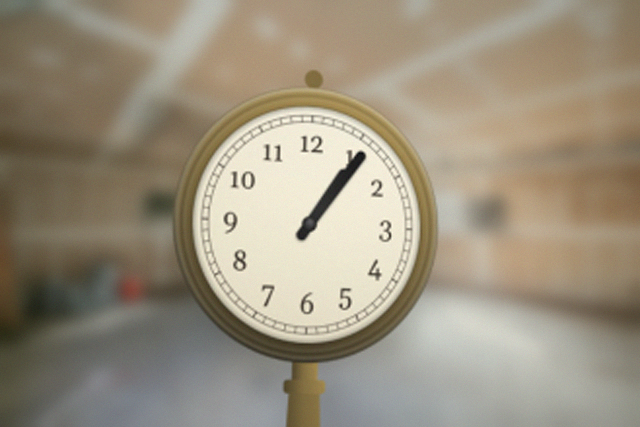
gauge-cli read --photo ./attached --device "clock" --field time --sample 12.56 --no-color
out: 1.06
